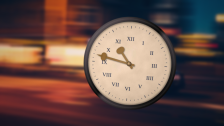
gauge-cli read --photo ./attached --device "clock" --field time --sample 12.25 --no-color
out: 10.47
